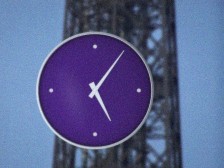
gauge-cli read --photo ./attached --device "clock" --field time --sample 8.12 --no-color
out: 5.06
